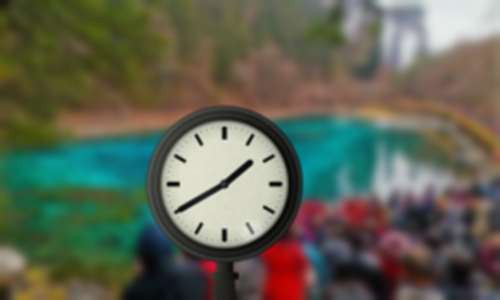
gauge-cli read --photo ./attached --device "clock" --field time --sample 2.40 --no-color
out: 1.40
